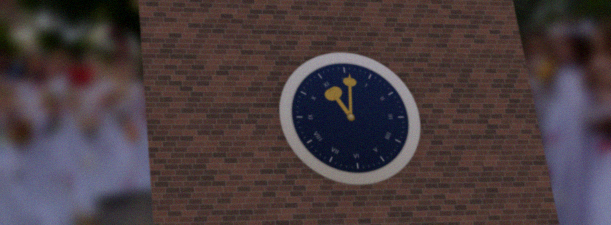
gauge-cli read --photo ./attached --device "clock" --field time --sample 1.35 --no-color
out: 11.01
